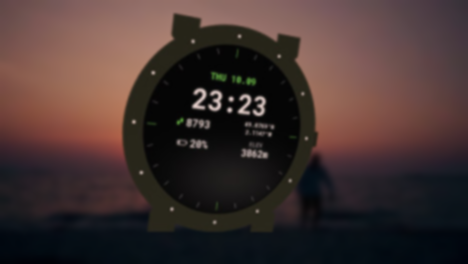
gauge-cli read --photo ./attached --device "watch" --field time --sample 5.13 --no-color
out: 23.23
